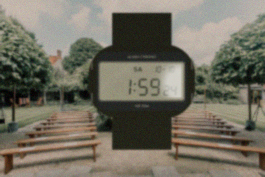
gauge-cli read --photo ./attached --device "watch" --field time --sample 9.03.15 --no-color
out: 1.59.24
